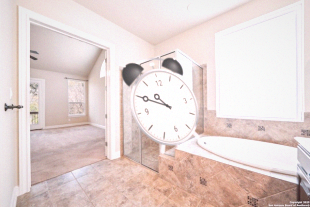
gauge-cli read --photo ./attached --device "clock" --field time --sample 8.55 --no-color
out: 10.50
